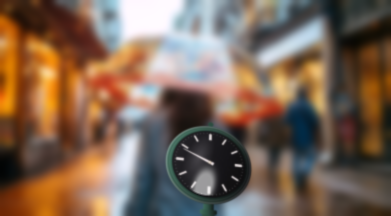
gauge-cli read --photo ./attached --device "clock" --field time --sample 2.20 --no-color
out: 9.49
